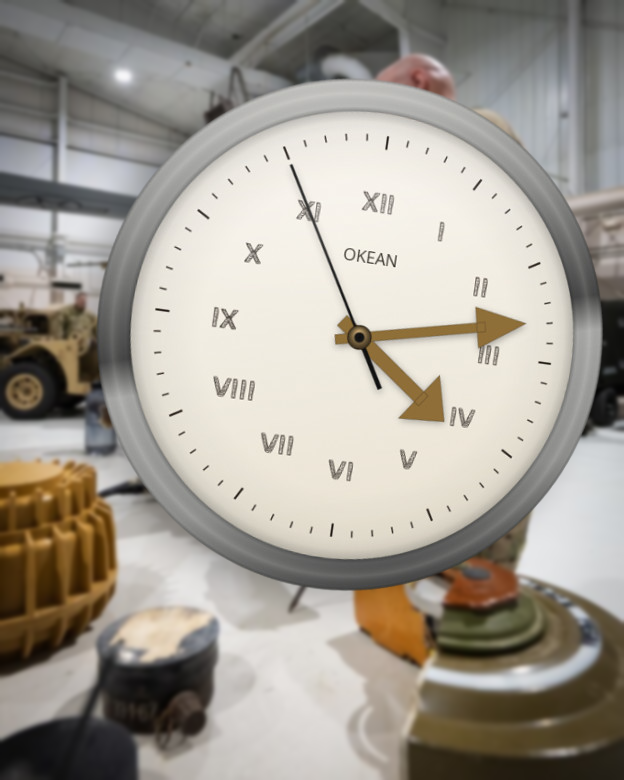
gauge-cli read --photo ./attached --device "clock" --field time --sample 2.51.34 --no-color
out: 4.12.55
